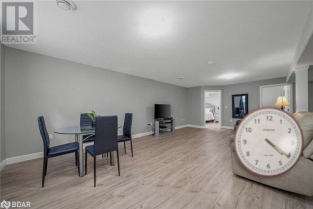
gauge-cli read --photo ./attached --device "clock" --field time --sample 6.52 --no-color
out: 4.21
